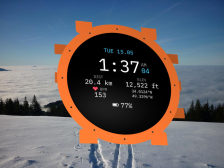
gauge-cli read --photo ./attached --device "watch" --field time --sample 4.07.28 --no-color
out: 1.37.04
